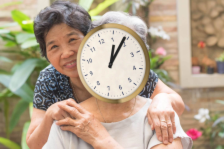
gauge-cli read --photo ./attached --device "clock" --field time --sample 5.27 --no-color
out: 1.09
